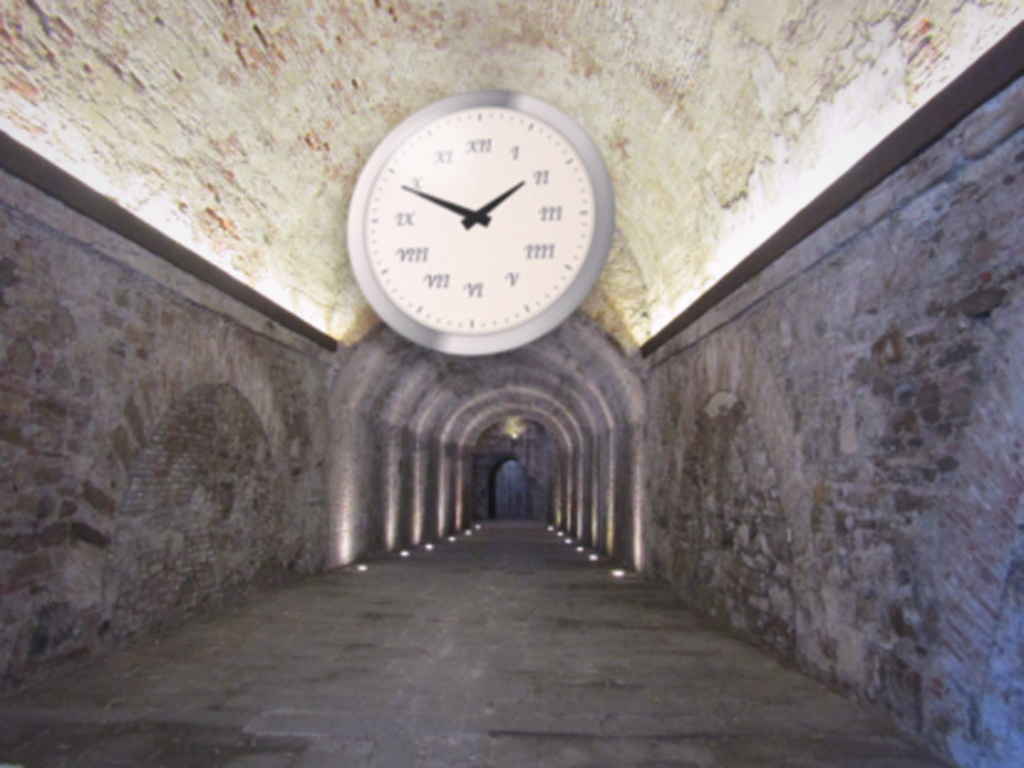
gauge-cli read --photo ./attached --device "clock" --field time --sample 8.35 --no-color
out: 1.49
